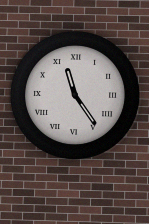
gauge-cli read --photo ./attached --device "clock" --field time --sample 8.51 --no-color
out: 11.24
